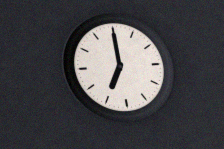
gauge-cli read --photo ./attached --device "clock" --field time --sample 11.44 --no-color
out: 7.00
